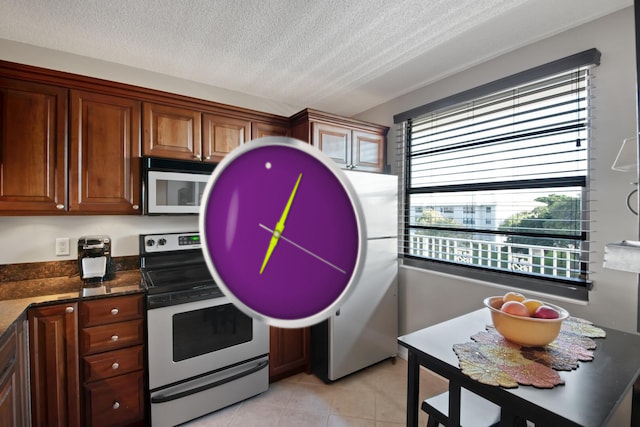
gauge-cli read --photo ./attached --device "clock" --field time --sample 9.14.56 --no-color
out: 7.05.20
